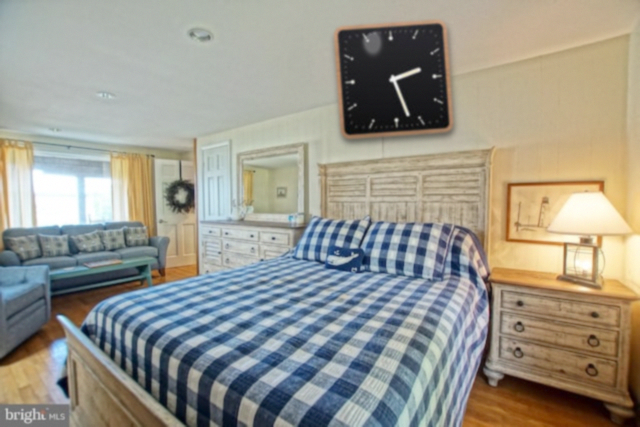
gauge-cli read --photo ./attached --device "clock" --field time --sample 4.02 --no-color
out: 2.27
